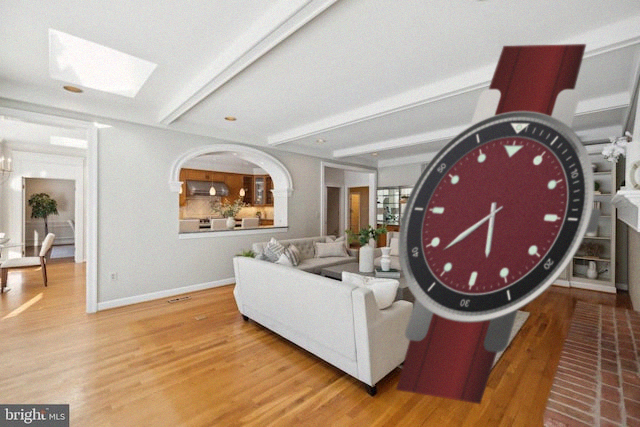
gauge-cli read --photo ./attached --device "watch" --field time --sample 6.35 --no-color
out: 5.38
